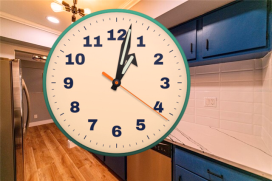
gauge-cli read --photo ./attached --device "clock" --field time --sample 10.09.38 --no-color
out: 1.02.21
